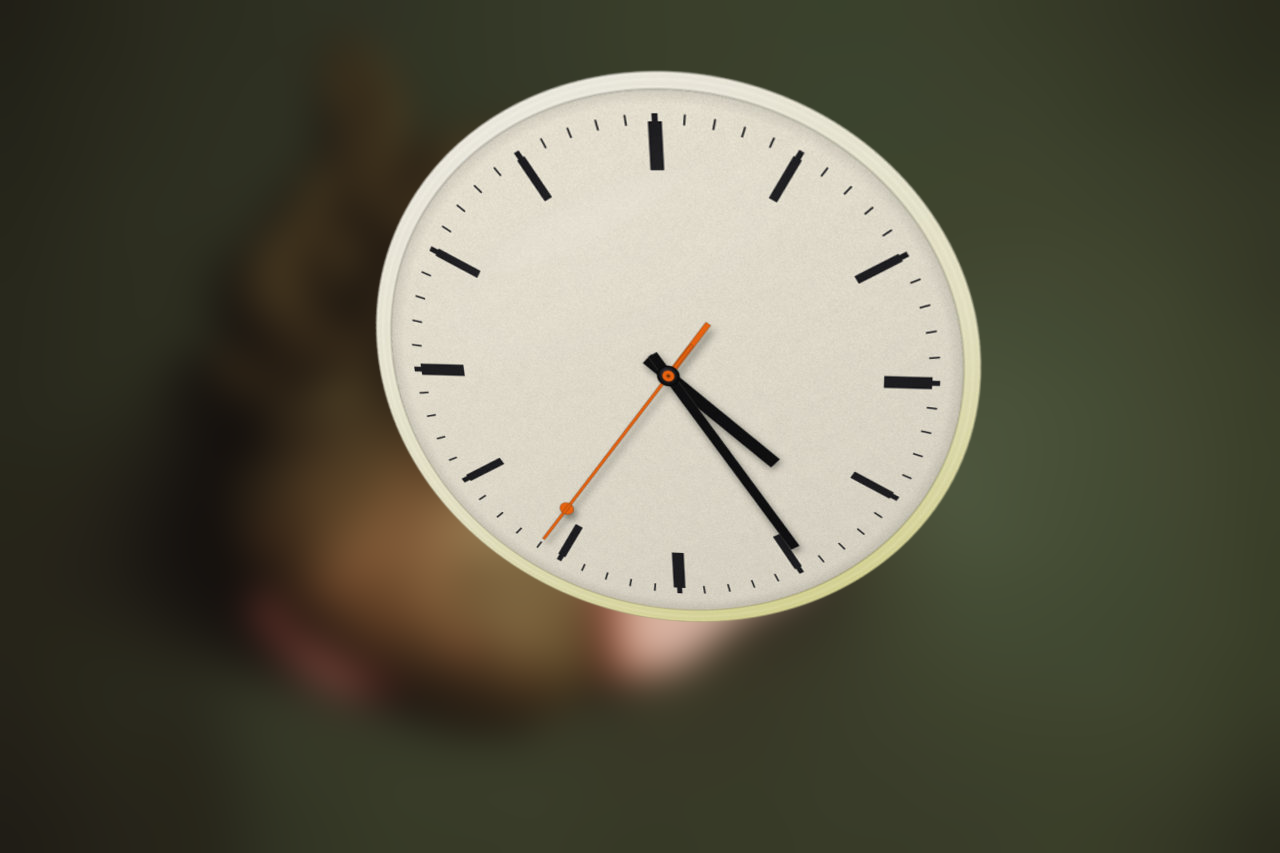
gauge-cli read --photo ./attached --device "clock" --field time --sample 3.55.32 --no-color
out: 4.24.36
